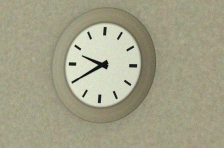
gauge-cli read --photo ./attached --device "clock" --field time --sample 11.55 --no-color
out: 9.40
